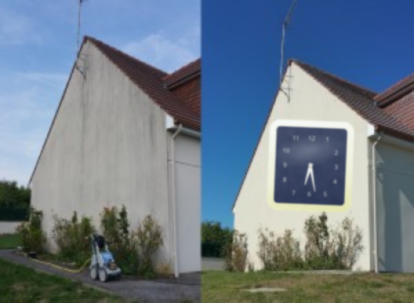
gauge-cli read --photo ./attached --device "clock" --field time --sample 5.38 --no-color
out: 6.28
